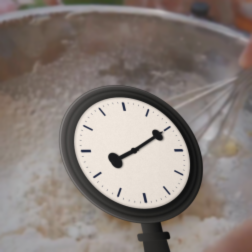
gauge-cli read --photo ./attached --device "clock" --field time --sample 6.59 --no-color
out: 8.10
